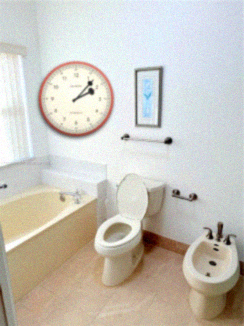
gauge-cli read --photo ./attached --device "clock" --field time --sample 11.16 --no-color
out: 2.07
